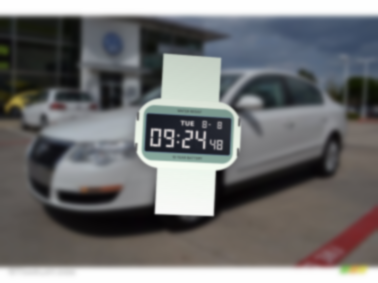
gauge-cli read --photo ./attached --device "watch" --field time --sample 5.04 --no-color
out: 9.24
